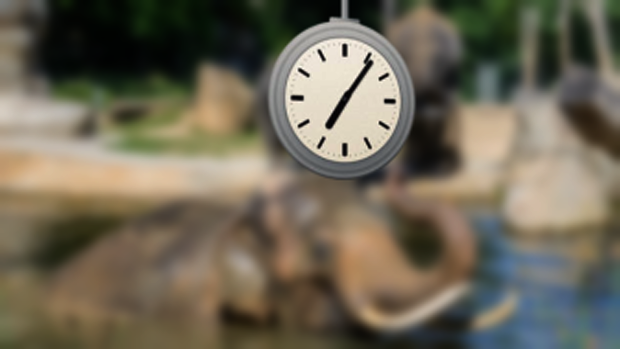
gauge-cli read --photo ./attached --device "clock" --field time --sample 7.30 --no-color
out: 7.06
